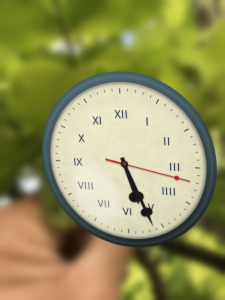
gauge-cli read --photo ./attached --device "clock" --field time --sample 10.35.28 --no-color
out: 5.26.17
